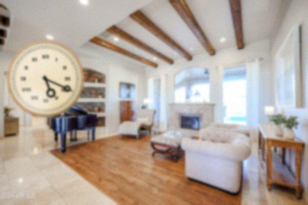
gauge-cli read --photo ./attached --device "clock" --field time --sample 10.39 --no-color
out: 5.19
